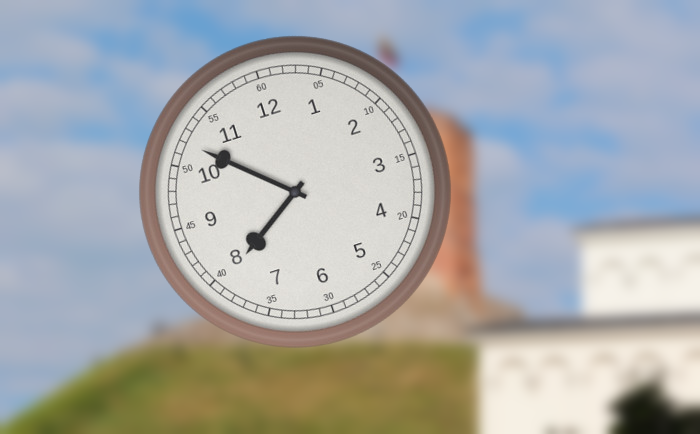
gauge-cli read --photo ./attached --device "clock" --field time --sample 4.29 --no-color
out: 7.52
